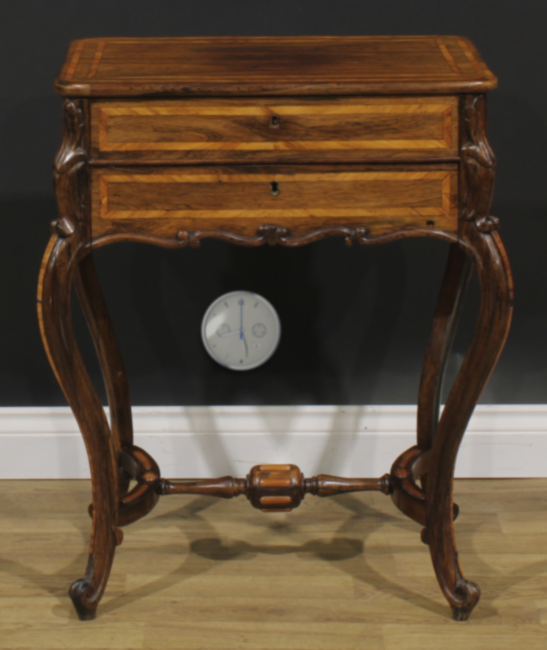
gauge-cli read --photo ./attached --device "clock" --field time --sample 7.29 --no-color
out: 8.28
